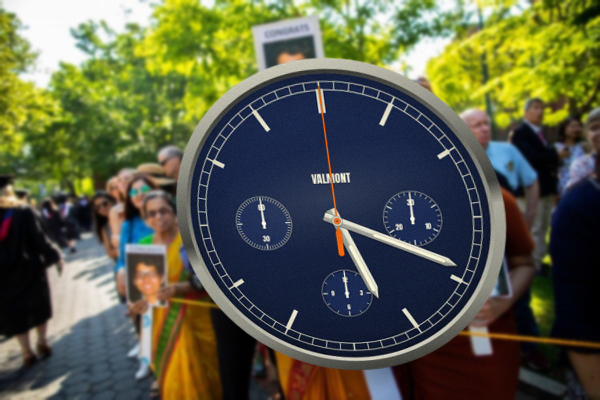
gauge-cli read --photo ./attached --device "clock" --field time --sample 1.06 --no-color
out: 5.19
